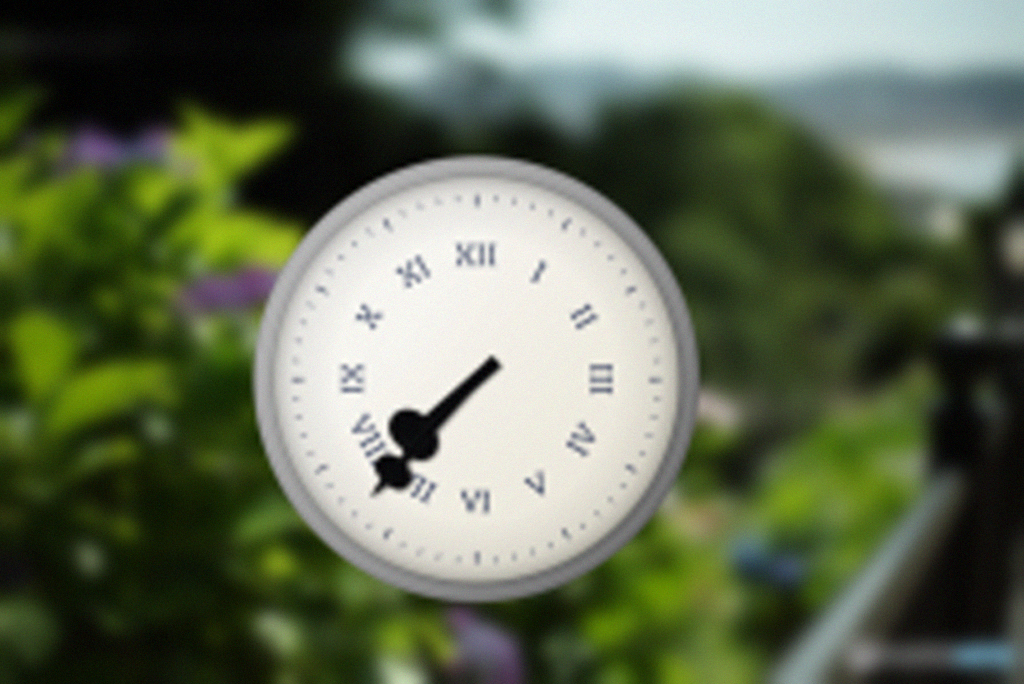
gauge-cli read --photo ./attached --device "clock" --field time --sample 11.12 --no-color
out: 7.37
